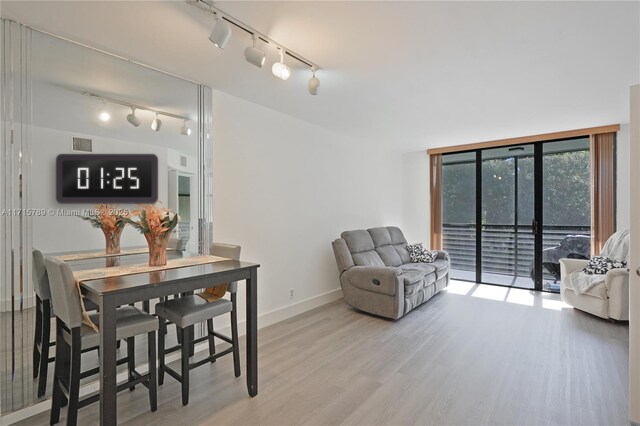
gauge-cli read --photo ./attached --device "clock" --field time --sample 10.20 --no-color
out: 1.25
